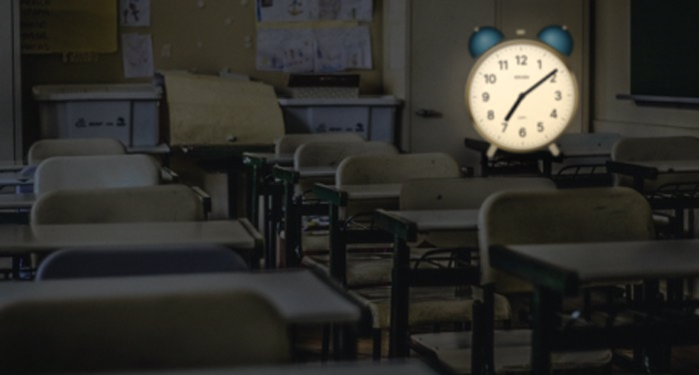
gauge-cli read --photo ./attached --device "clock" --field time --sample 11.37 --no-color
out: 7.09
